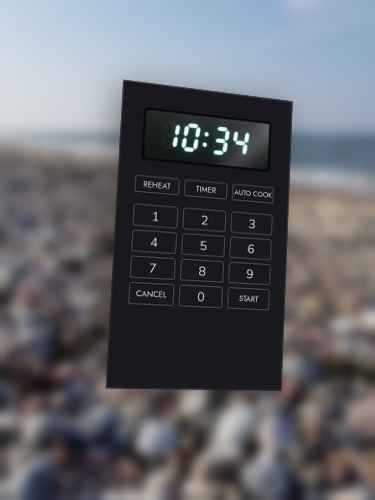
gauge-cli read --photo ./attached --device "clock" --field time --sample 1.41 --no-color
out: 10.34
